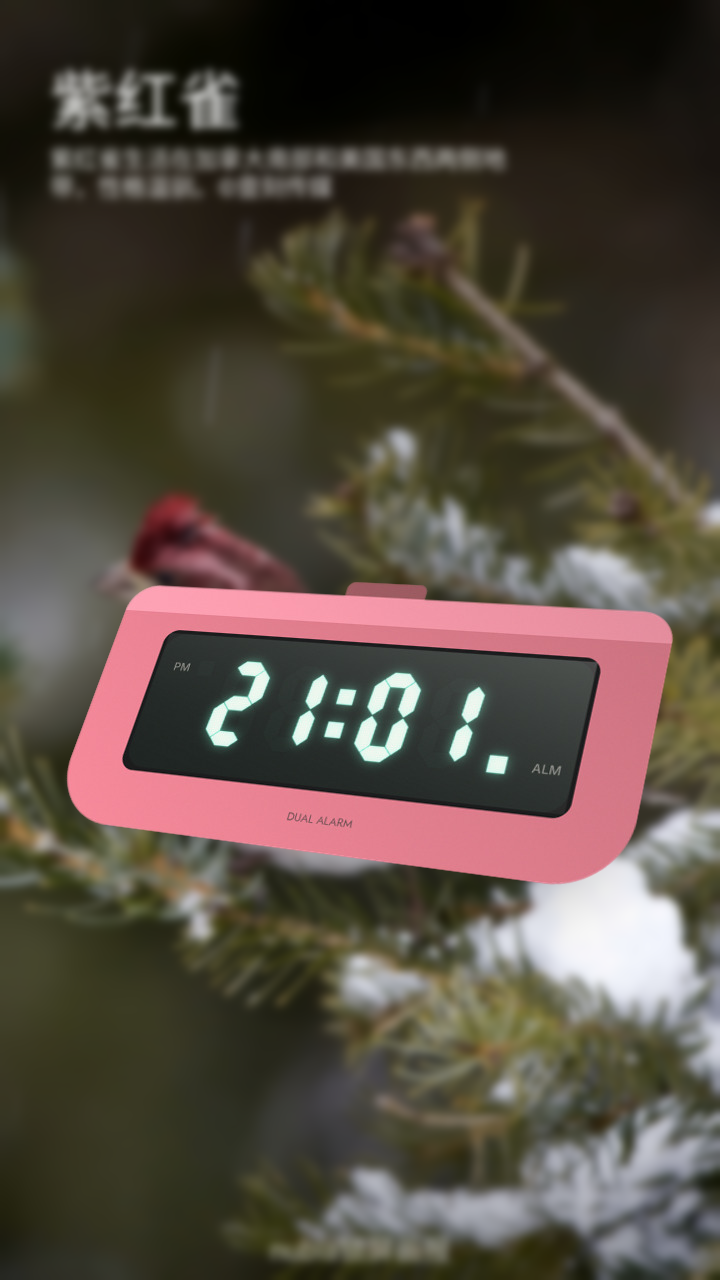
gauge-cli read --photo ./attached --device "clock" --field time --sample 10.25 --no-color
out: 21.01
